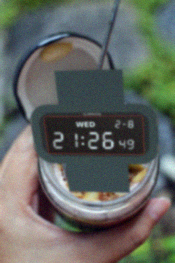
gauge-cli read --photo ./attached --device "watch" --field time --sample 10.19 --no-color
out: 21.26
